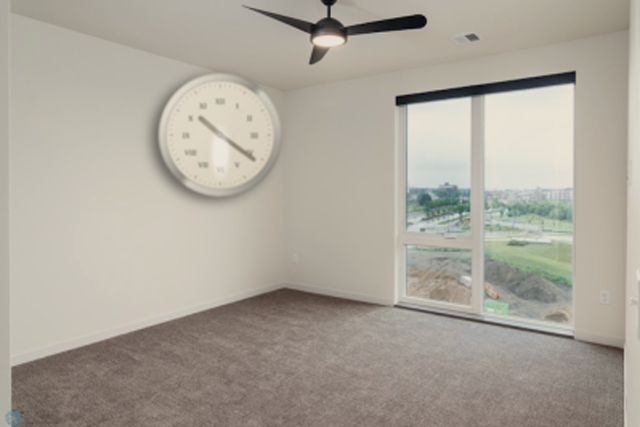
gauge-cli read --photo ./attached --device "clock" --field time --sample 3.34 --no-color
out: 10.21
